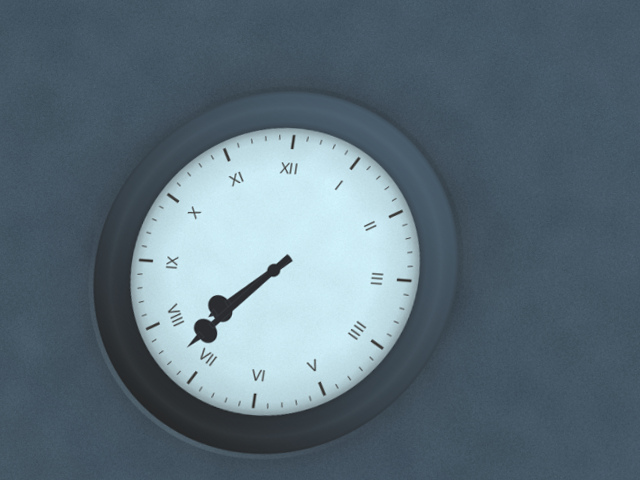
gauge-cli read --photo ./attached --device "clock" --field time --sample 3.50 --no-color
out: 7.37
